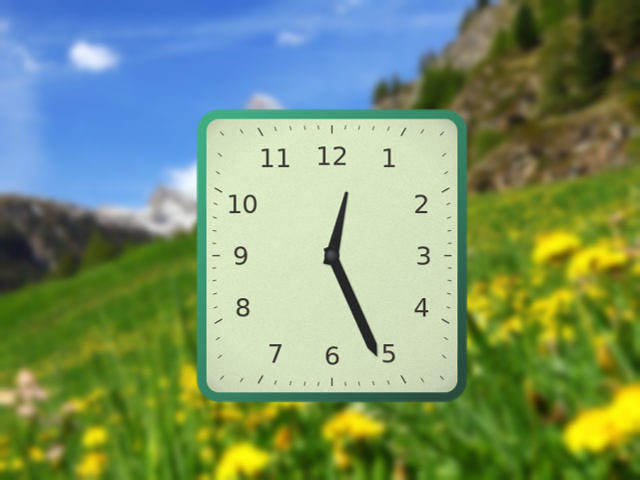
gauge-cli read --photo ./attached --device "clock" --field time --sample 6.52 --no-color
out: 12.26
